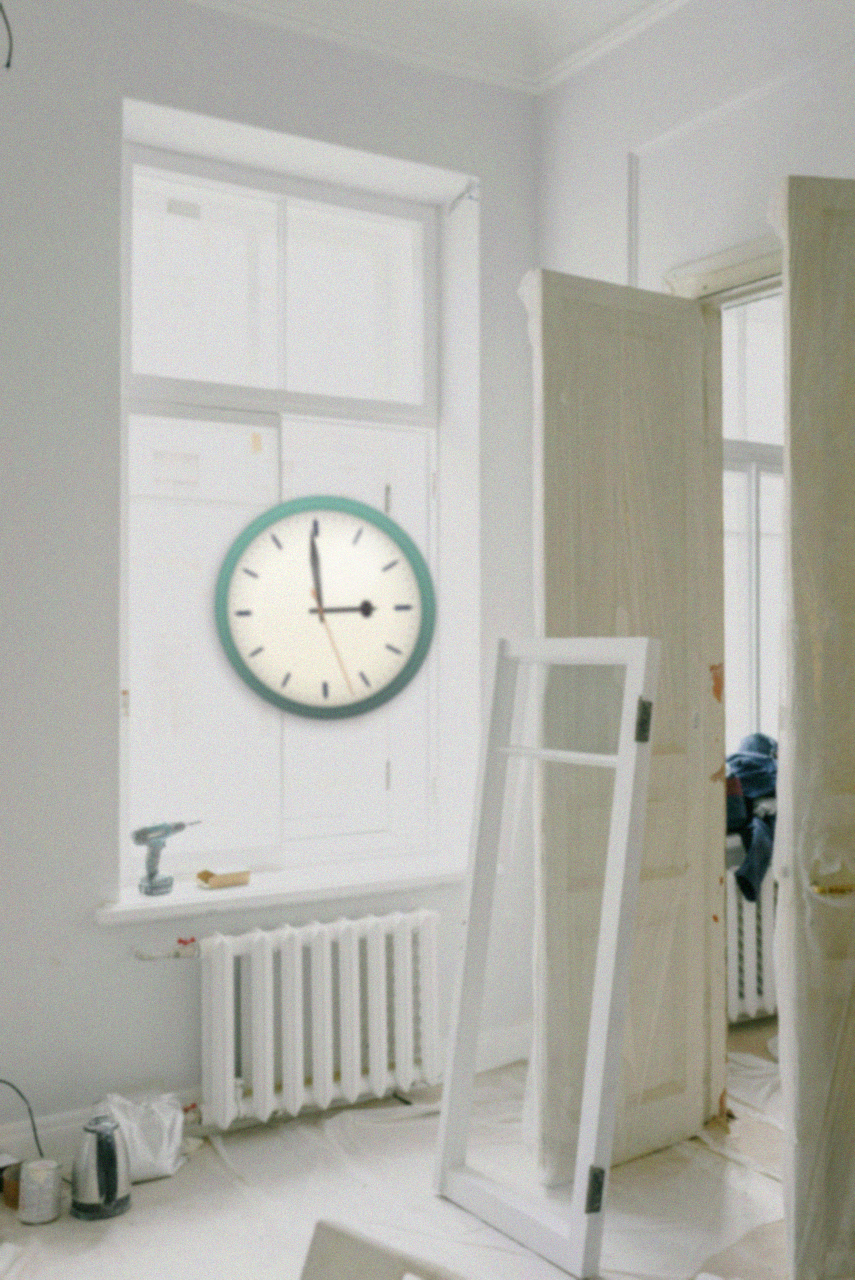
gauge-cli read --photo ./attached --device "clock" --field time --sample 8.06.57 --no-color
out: 2.59.27
